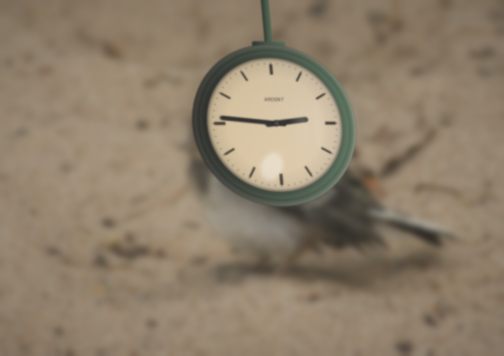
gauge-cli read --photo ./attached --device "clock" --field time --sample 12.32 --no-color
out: 2.46
